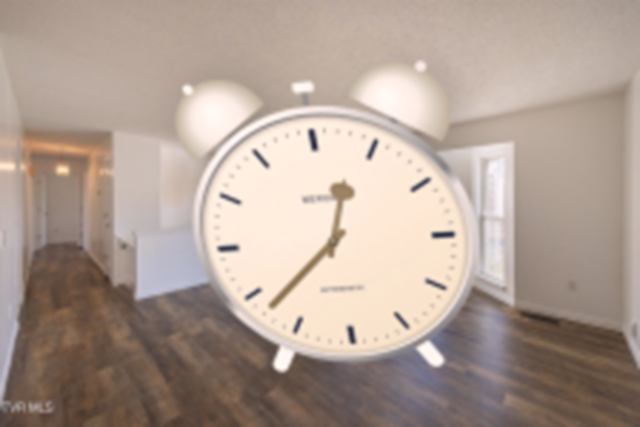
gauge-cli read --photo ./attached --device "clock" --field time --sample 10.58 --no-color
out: 12.38
